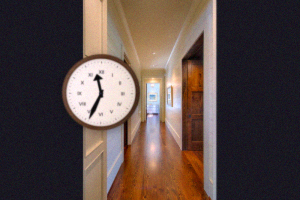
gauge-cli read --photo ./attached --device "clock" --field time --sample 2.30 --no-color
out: 11.34
